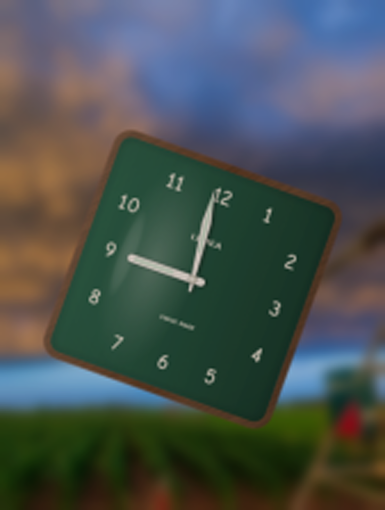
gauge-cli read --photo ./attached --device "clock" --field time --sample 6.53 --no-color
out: 8.59
